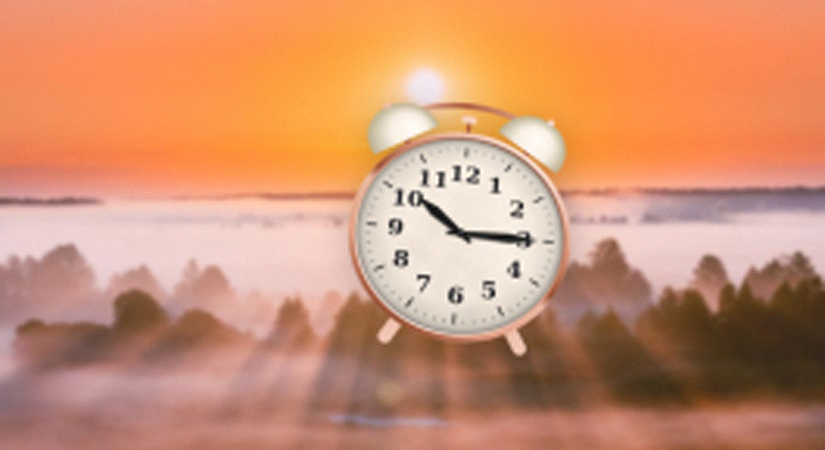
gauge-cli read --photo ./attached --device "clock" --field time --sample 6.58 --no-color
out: 10.15
